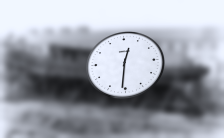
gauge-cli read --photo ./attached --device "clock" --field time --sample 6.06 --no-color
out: 12.31
